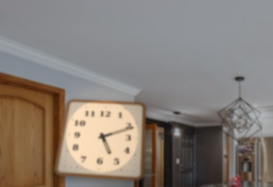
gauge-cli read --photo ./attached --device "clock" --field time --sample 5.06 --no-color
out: 5.11
